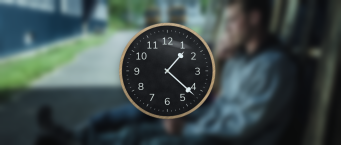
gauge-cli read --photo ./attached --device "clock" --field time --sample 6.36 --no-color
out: 1.22
